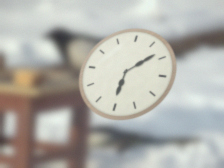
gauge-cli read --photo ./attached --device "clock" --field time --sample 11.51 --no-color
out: 6.08
